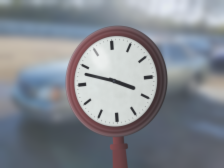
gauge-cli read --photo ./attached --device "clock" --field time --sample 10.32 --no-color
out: 3.48
